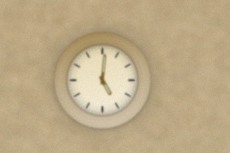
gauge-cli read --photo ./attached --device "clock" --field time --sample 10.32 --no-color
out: 5.01
